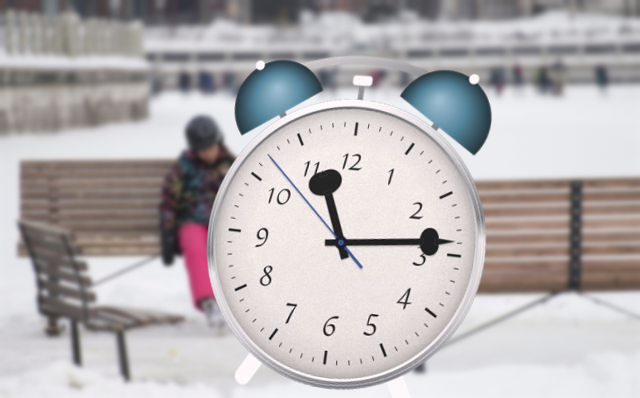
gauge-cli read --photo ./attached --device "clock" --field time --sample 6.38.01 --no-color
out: 11.13.52
